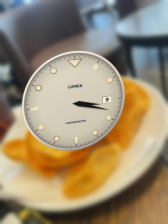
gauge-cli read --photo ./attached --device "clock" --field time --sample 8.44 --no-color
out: 3.18
